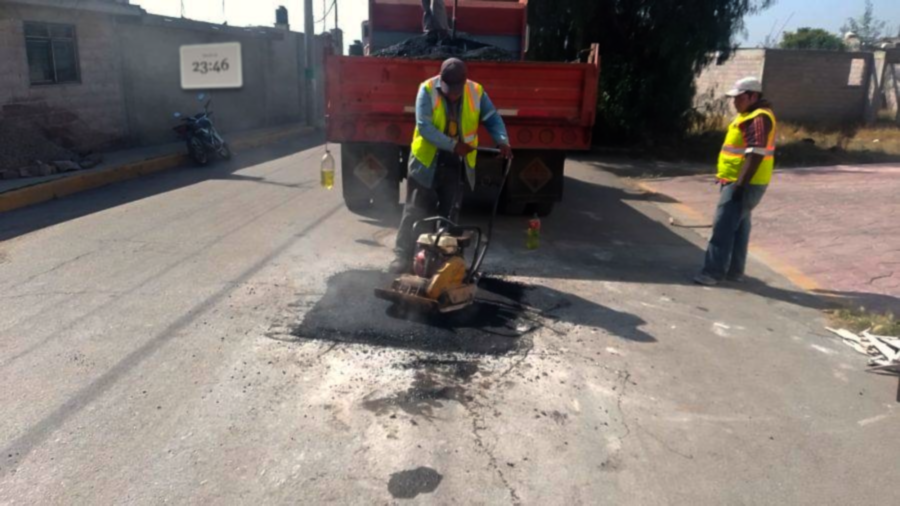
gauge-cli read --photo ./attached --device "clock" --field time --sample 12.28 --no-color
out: 23.46
